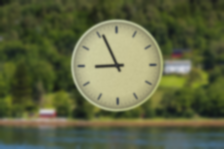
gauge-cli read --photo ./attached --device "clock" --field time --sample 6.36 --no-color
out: 8.56
